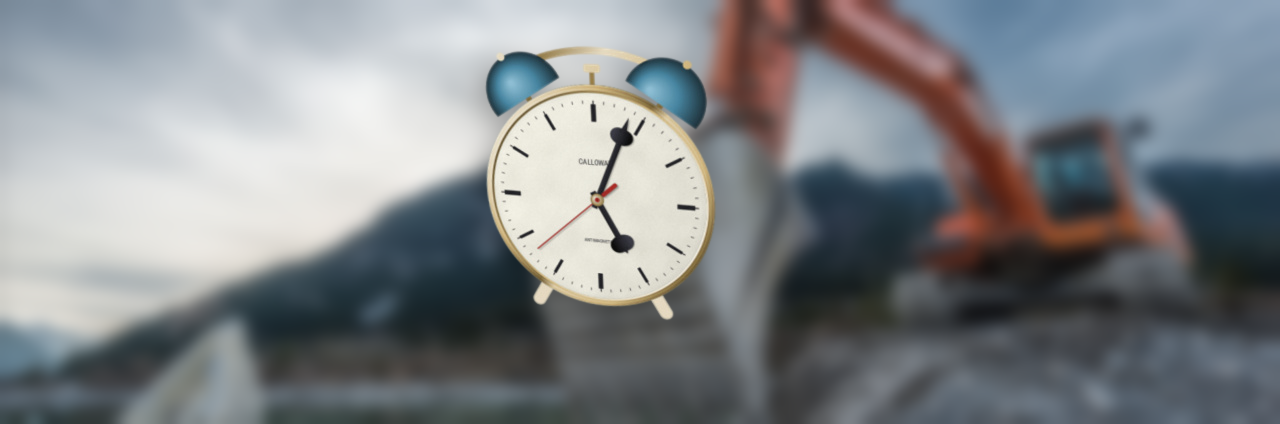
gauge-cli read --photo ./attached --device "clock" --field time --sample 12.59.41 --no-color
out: 5.03.38
